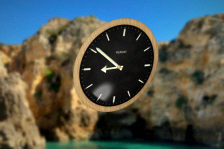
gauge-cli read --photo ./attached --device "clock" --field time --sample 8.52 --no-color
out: 8.51
